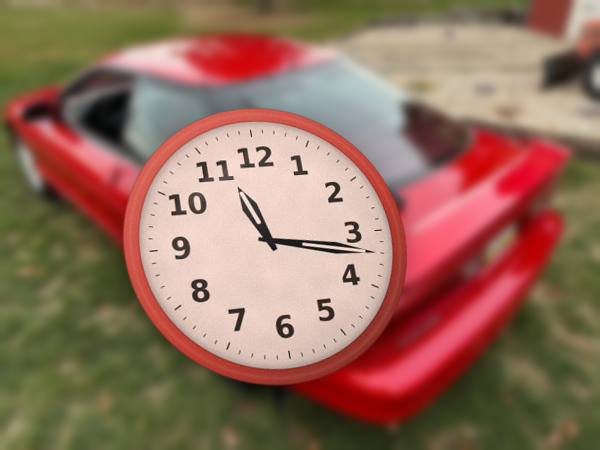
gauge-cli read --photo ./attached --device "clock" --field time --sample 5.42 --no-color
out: 11.17
